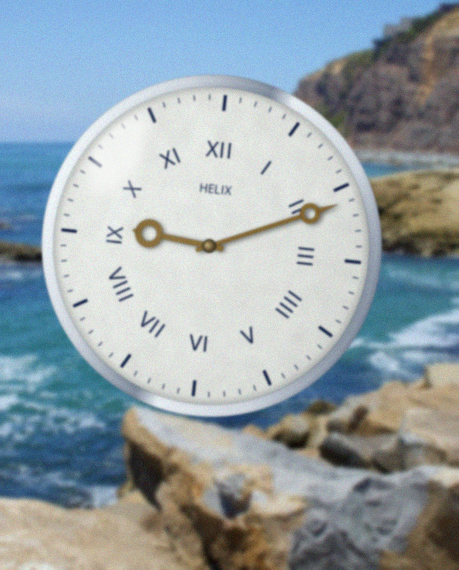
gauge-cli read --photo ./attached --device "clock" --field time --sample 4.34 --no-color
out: 9.11
